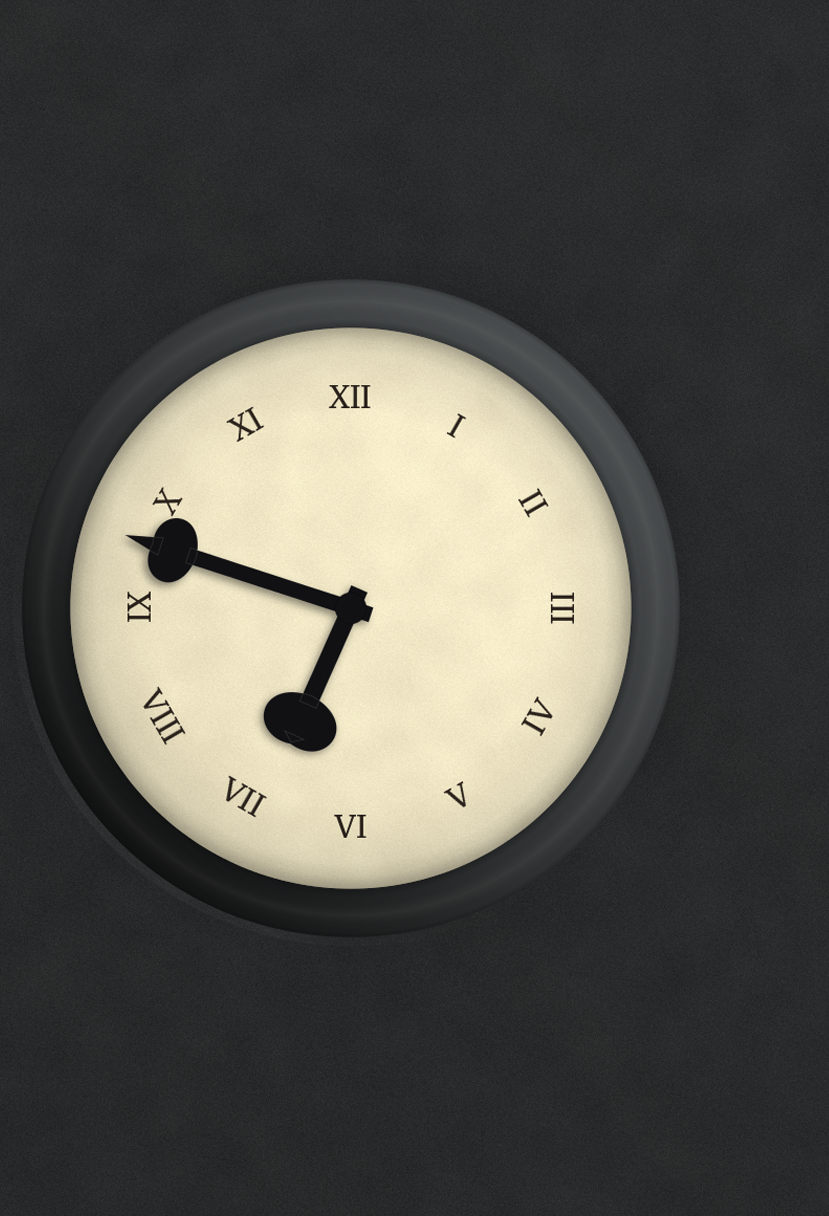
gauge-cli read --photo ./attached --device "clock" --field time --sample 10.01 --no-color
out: 6.48
